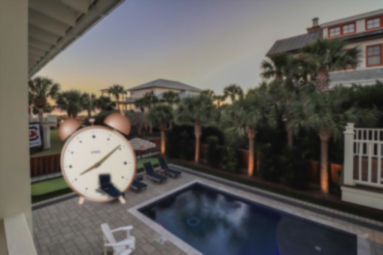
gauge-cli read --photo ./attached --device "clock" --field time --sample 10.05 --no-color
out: 8.09
